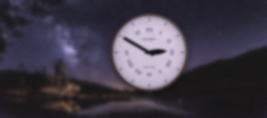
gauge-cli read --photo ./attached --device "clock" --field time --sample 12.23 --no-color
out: 2.50
